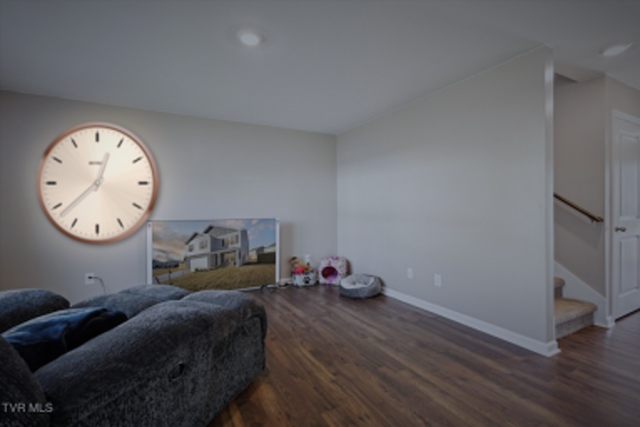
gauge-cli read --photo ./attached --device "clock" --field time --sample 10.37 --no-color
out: 12.38
